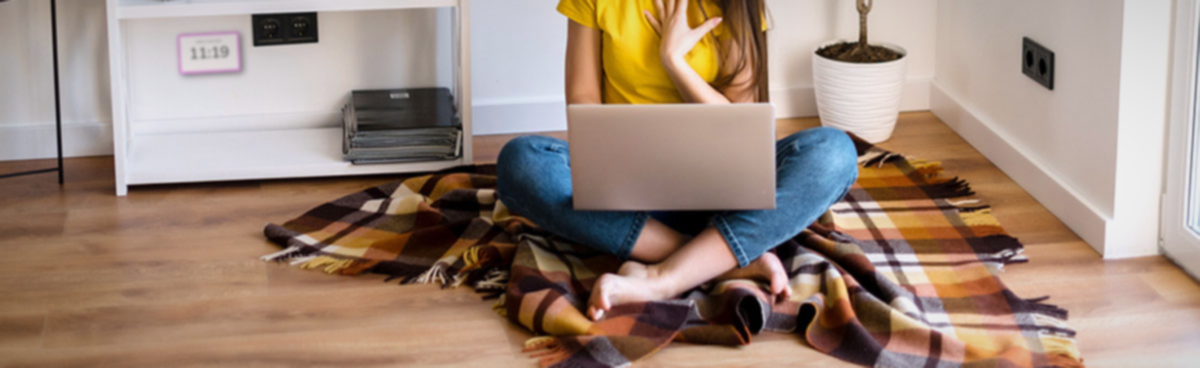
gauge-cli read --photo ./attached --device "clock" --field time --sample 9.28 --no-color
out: 11.19
